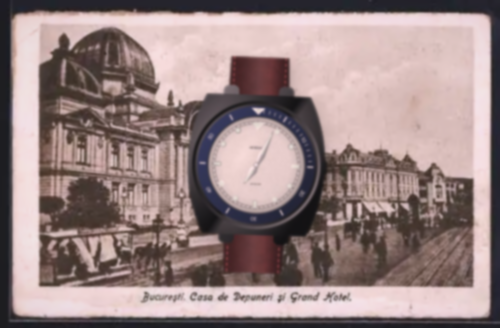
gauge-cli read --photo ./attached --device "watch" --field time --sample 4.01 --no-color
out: 7.04
